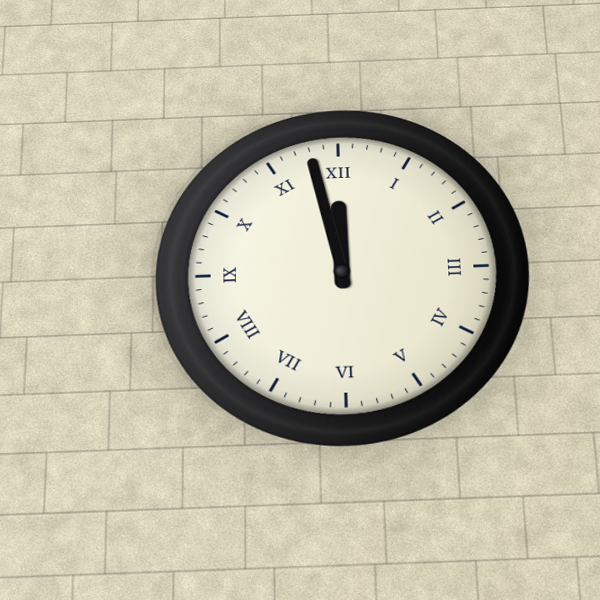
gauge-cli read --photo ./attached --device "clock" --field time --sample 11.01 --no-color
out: 11.58
